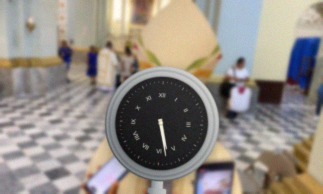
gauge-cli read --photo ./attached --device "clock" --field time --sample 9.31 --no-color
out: 5.28
